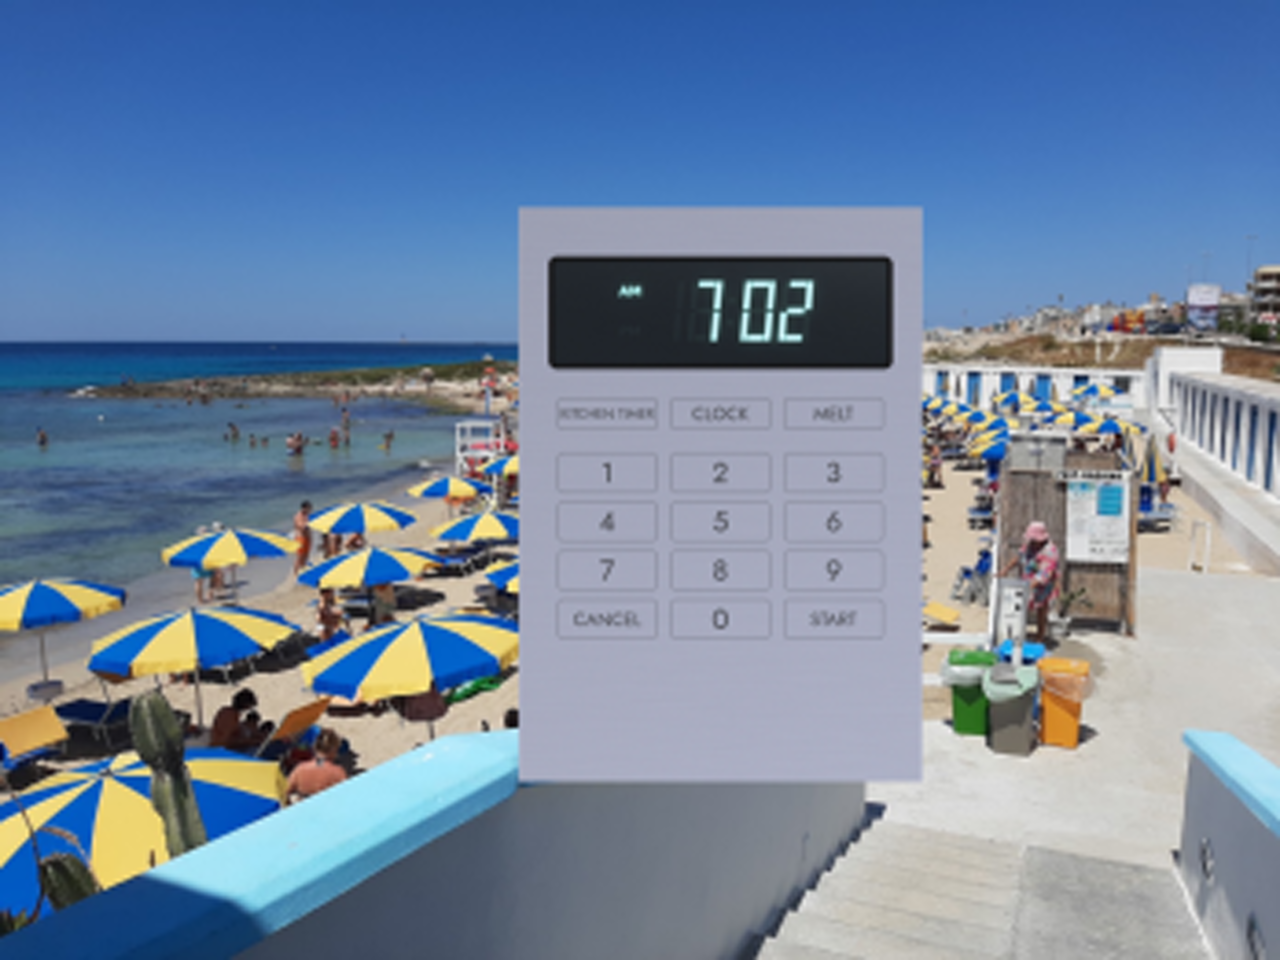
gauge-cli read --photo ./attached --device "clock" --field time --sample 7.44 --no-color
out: 7.02
